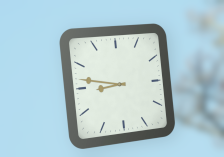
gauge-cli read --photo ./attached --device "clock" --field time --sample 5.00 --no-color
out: 8.47
